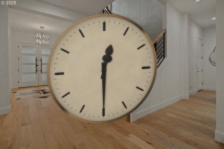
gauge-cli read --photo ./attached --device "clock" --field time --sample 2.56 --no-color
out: 12.30
